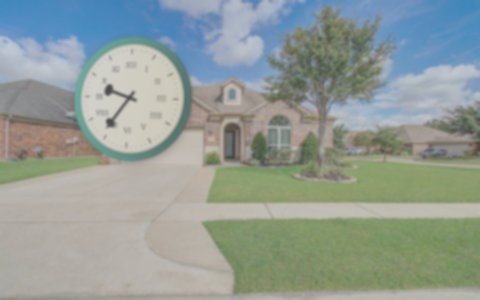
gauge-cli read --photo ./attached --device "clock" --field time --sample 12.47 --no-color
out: 9.36
